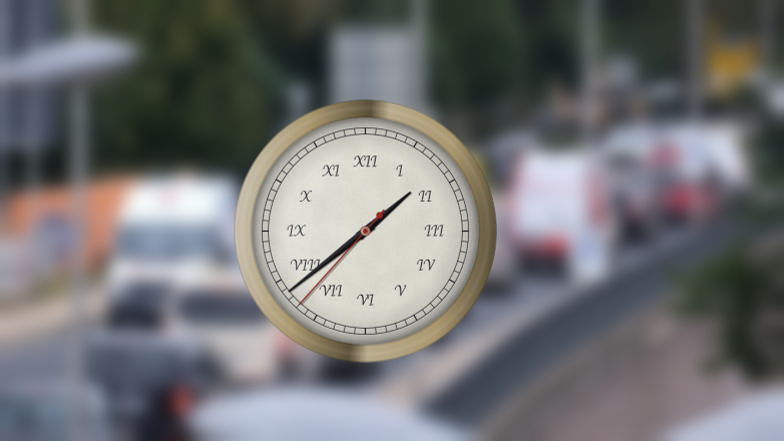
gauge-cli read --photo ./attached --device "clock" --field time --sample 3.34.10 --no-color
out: 1.38.37
